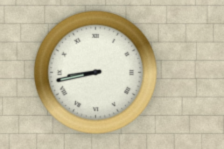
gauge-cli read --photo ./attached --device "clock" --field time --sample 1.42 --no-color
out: 8.43
